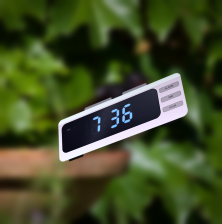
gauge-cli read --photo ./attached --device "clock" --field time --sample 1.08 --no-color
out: 7.36
